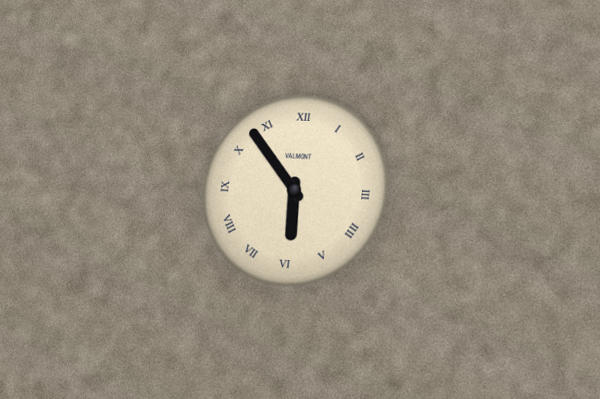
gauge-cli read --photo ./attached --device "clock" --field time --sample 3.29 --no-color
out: 5.53
